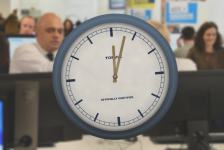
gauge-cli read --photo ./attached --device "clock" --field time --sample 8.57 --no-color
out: 12.03
